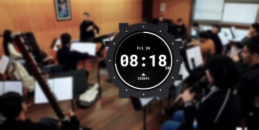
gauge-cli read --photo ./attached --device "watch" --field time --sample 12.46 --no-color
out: 8.18
